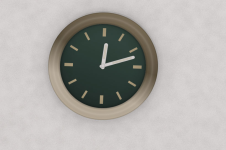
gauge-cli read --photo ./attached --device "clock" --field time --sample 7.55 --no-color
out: 12.12
